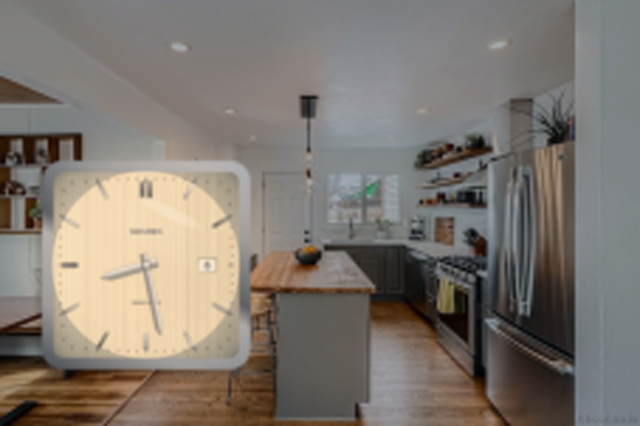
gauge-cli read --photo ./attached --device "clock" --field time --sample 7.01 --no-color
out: 8.28
